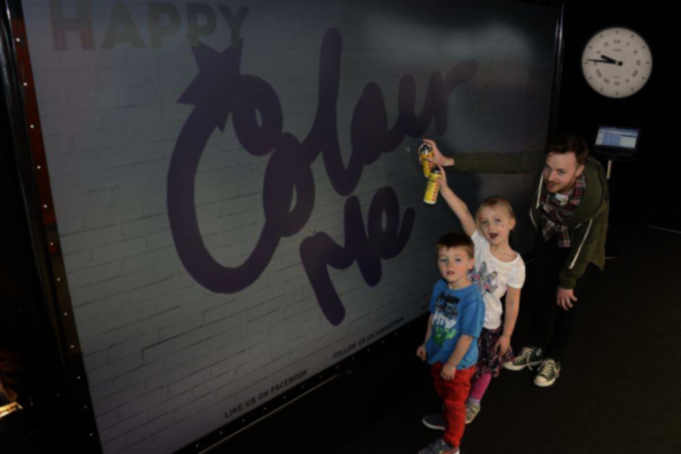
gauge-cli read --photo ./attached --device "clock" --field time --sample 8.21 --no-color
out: 9.46
